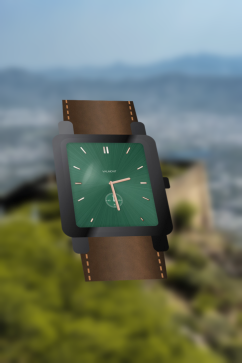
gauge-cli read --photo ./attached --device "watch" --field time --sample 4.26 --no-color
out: 2.29
